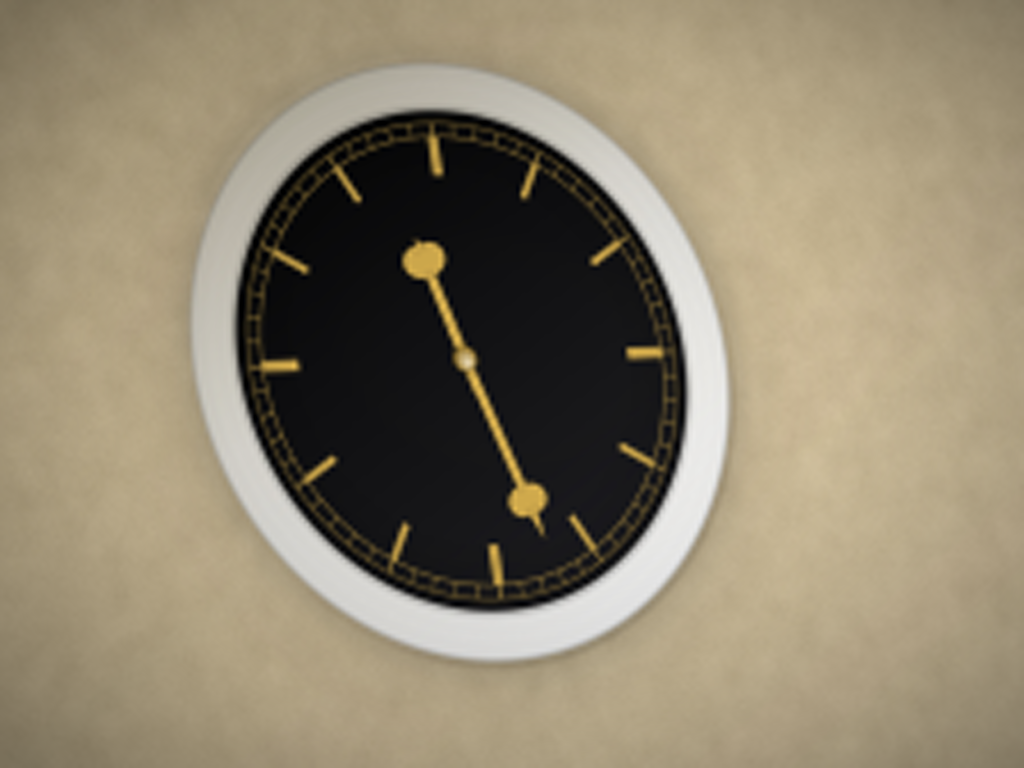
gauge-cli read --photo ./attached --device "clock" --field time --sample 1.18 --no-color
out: 11.27
